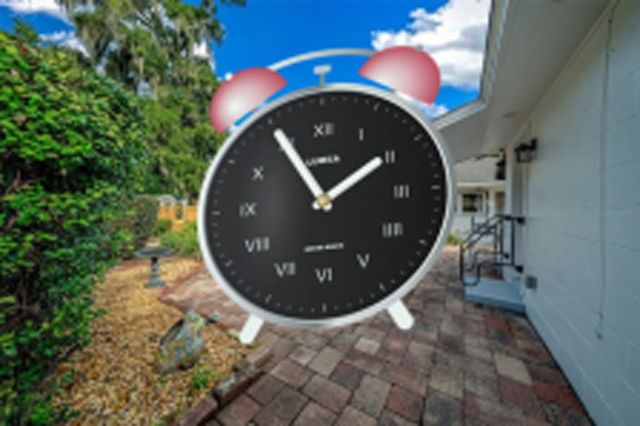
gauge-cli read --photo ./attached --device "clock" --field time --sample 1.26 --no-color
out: 1.55
